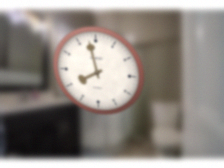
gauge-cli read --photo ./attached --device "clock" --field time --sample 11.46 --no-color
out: 7.58
